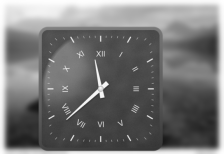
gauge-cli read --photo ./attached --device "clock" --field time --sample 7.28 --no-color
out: 11.38
